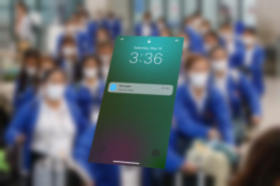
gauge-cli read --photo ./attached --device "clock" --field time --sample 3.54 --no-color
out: 3.36
